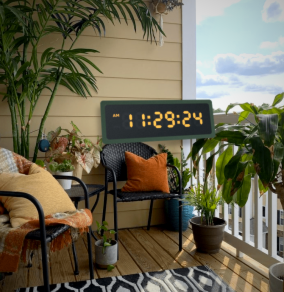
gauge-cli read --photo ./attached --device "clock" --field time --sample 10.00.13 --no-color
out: 11.29.24
